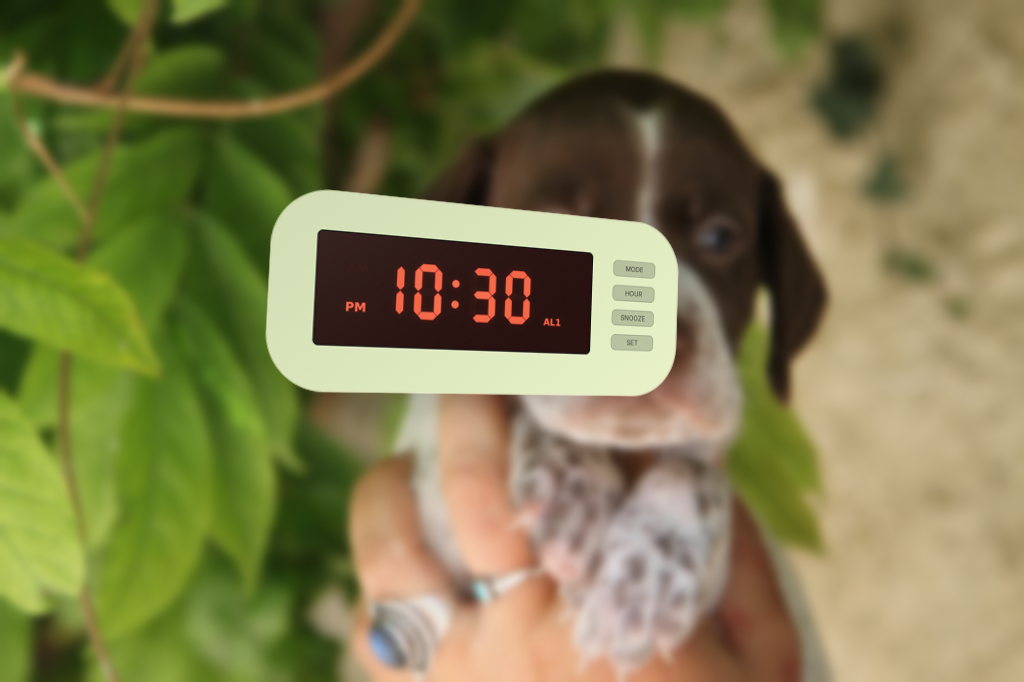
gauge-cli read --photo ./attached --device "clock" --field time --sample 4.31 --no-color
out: 10.30
